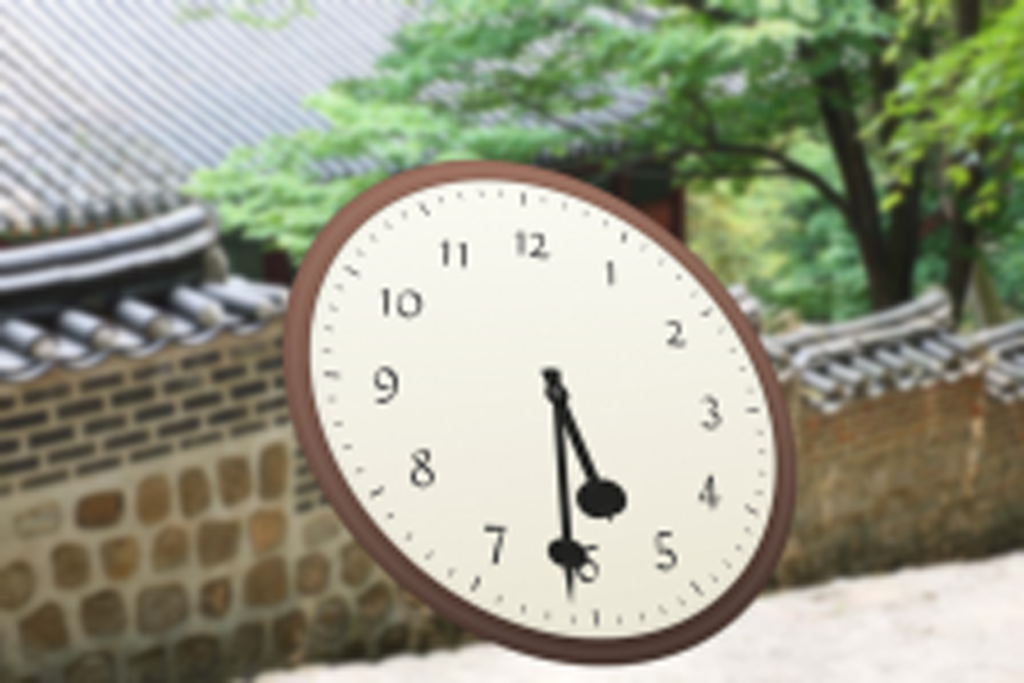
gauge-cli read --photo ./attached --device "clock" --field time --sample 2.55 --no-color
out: 5.31
